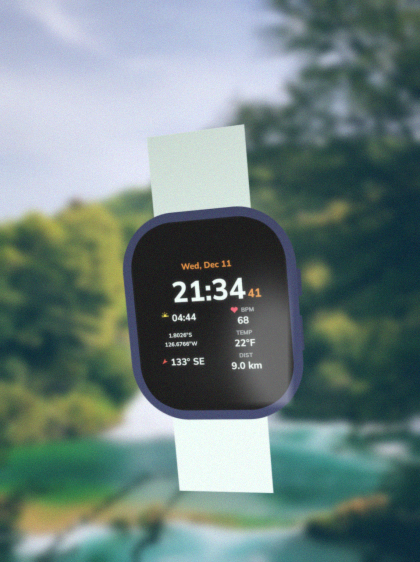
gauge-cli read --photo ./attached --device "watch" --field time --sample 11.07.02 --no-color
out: 21.34.41
